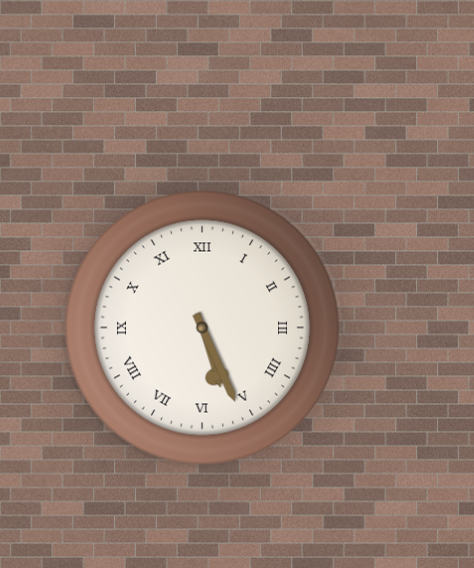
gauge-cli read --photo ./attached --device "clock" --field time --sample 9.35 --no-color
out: 5.26
